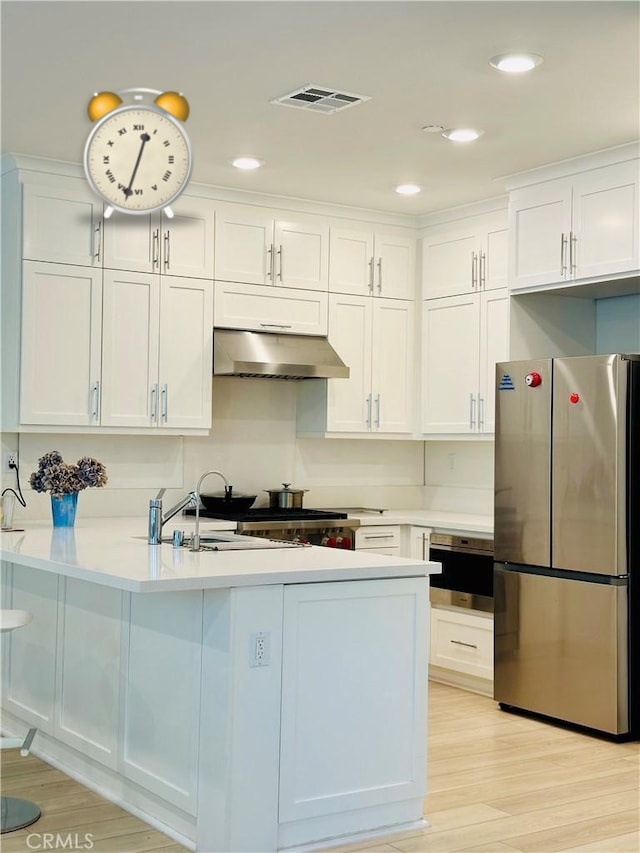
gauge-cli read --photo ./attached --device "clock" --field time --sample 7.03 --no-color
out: 12.33
